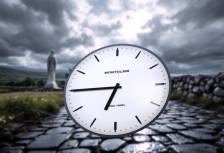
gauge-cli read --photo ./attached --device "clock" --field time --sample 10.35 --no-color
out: 6.45
